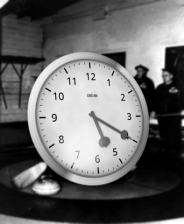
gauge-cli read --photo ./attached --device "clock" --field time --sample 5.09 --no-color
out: 5.20
